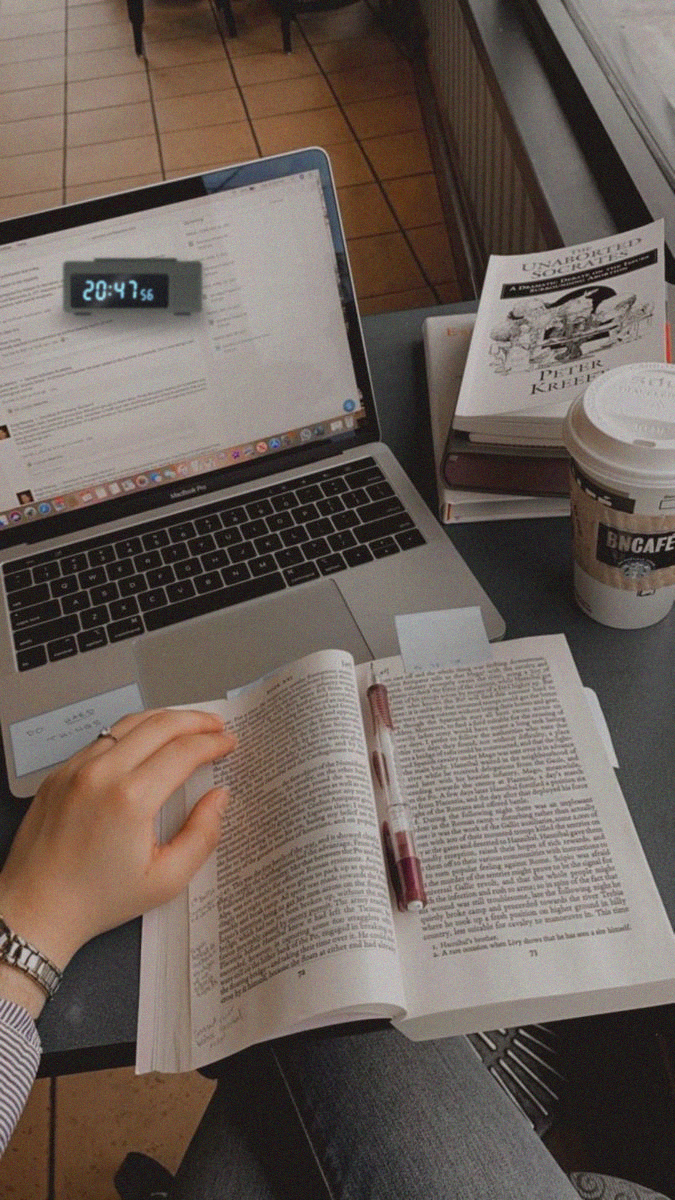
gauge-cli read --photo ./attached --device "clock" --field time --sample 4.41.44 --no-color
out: 20.47.56
